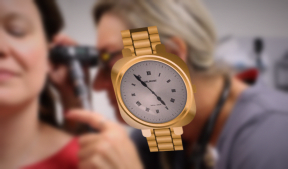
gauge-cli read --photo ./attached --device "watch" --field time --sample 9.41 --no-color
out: 4.54
